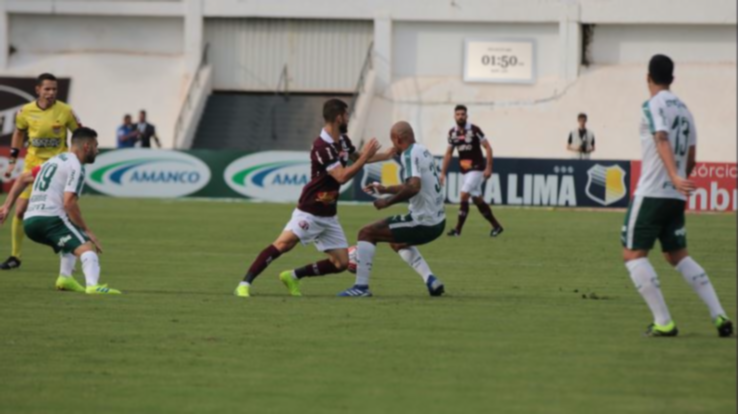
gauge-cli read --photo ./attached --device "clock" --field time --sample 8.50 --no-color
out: 1.50
